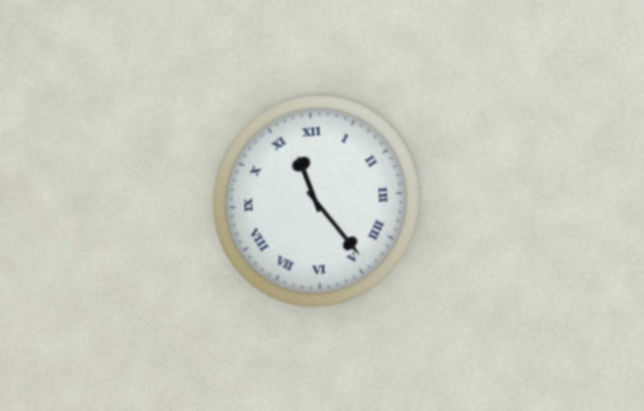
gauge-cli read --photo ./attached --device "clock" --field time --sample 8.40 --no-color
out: 11.24
